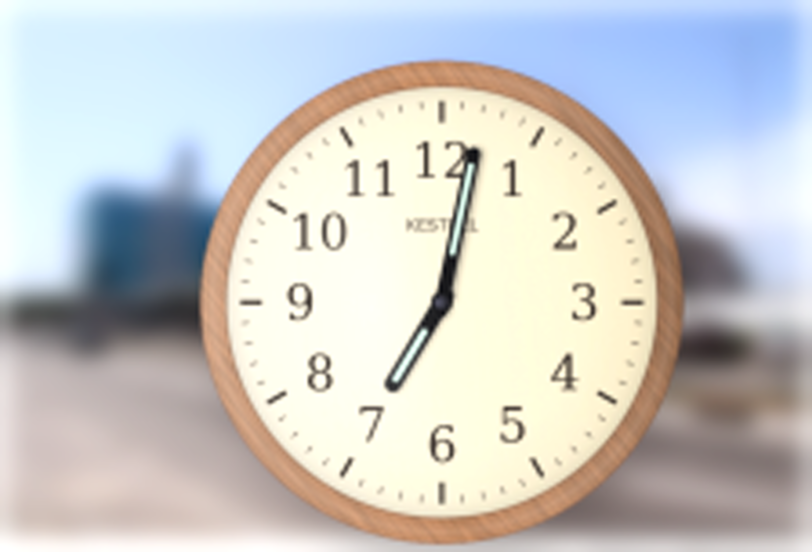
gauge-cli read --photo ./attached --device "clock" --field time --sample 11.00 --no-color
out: 7.02
